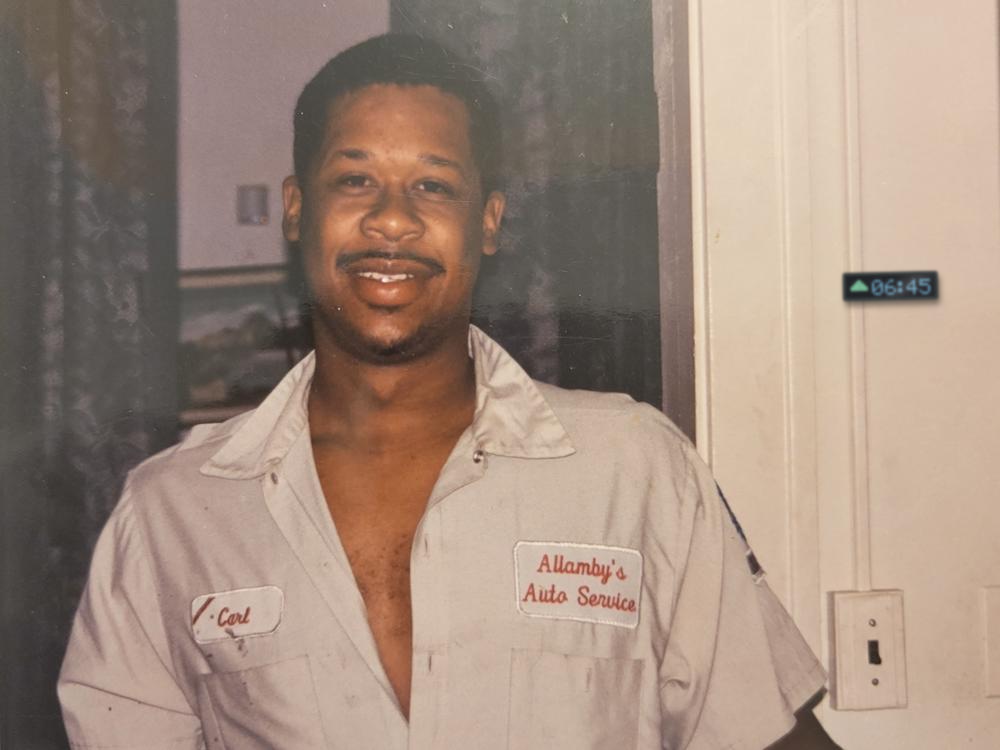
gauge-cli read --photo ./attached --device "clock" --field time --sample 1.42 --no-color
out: 6.45
